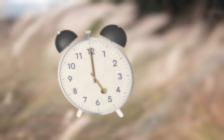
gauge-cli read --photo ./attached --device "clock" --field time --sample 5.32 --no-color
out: 5.00
